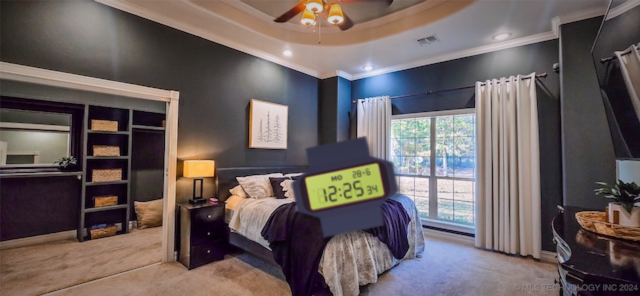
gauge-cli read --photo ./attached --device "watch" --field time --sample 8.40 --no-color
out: 12.25
